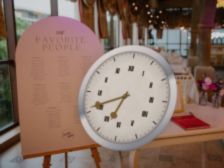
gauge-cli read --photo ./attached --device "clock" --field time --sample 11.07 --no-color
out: 6.41
